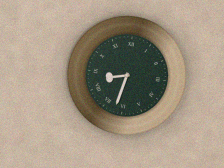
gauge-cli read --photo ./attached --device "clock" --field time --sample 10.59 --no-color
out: 8.32
